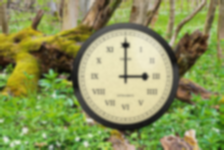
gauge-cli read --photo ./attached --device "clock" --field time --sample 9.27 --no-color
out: 3.00
